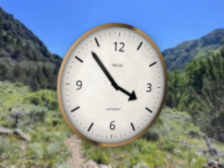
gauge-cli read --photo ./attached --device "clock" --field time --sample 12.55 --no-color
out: 3.53
